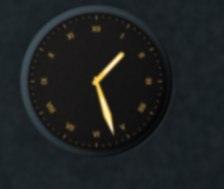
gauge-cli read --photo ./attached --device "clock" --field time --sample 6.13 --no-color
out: 1.27
